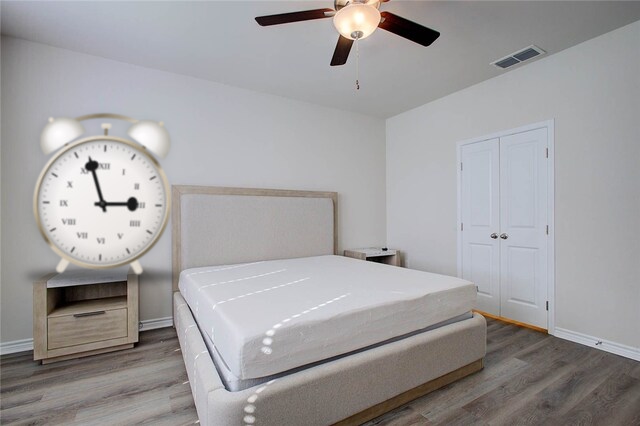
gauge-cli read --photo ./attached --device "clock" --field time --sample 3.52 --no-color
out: 2.57
